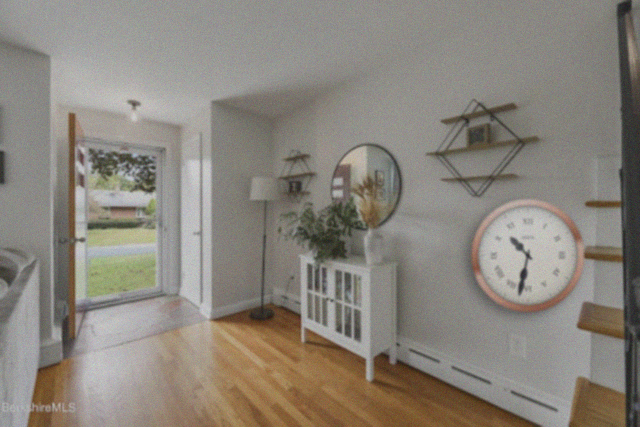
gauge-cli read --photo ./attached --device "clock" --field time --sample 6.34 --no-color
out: 10.32
